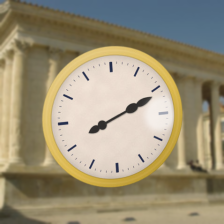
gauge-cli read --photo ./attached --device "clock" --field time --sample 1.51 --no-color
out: 8.11
